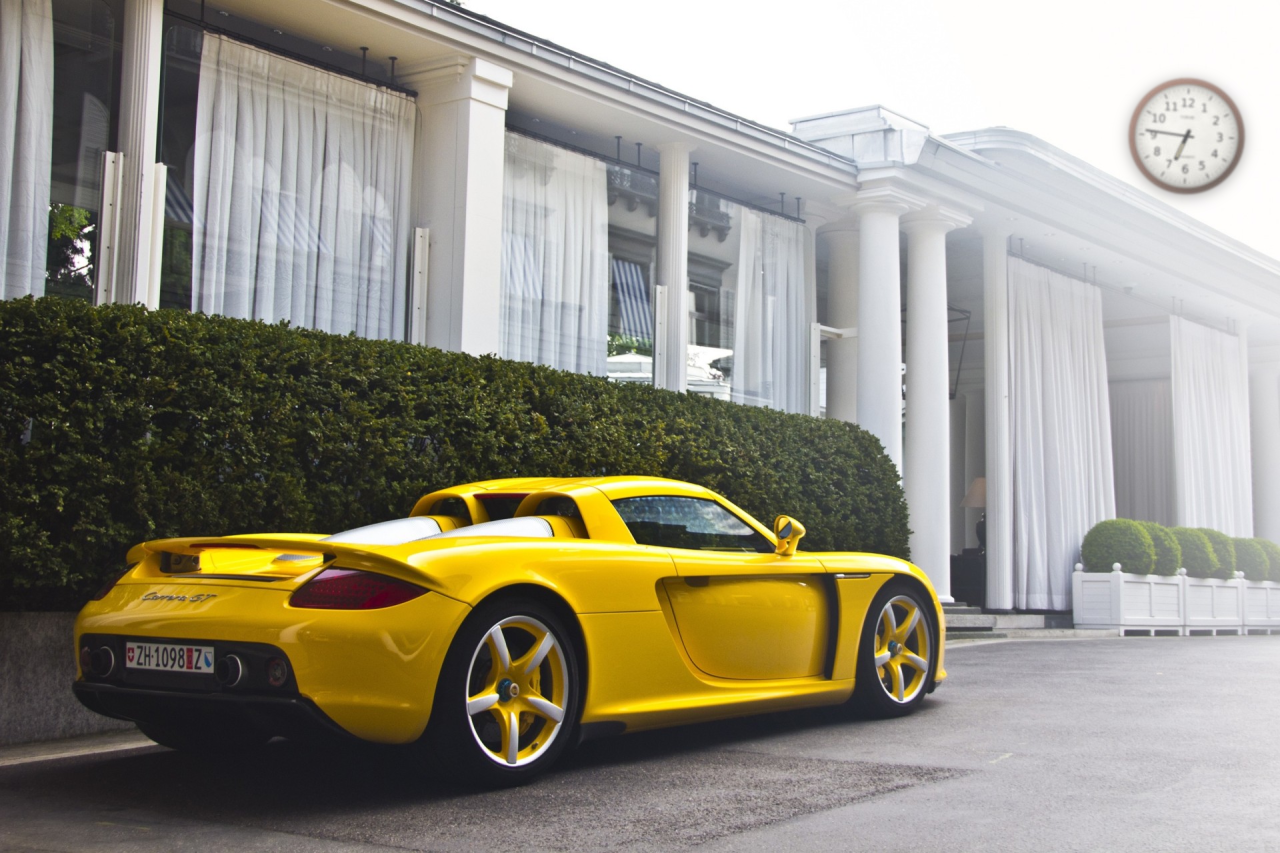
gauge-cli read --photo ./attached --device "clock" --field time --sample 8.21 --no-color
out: 6.46
